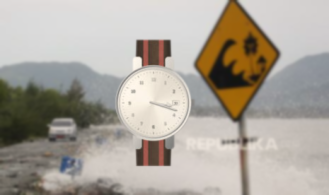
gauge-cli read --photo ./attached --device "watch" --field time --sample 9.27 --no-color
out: 3.18
